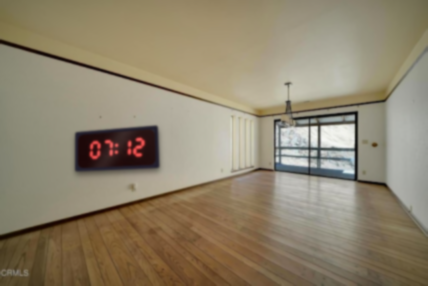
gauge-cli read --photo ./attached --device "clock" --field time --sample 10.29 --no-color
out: 7.12
